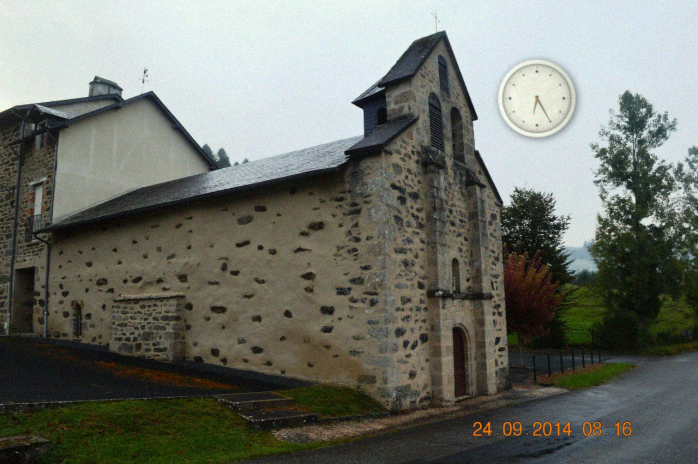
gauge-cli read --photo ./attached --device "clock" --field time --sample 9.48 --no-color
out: 6.25
